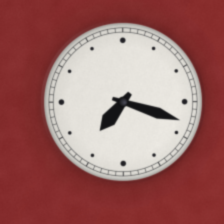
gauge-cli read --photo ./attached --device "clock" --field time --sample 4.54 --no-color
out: 7.18
